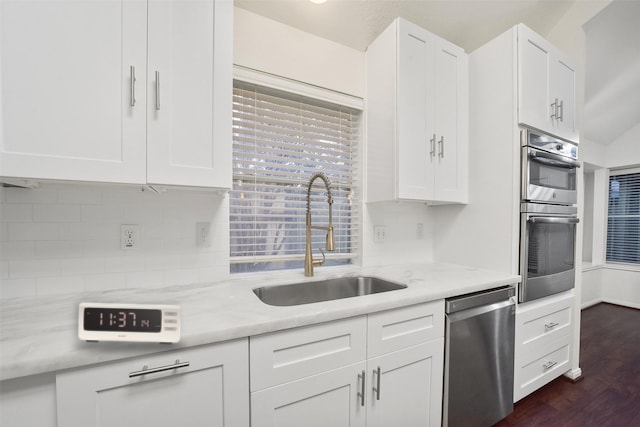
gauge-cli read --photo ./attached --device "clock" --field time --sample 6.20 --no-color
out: 11.37
